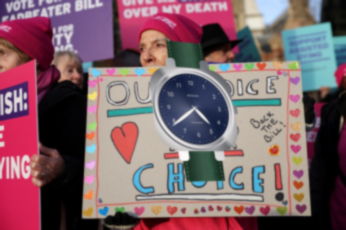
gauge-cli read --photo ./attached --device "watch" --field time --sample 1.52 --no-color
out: 4.39
